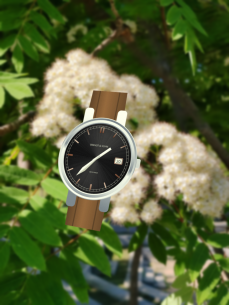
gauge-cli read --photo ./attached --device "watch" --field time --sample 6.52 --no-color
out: 1.37
